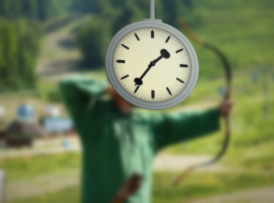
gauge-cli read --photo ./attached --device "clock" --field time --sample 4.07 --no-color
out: 1.36
